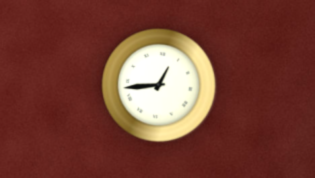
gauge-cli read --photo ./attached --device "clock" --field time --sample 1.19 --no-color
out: 12.43
